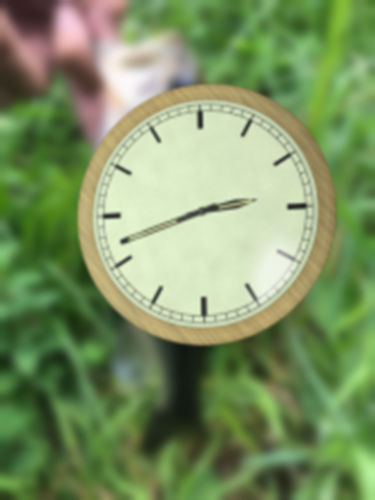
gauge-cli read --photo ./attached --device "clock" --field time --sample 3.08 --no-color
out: 2.42
